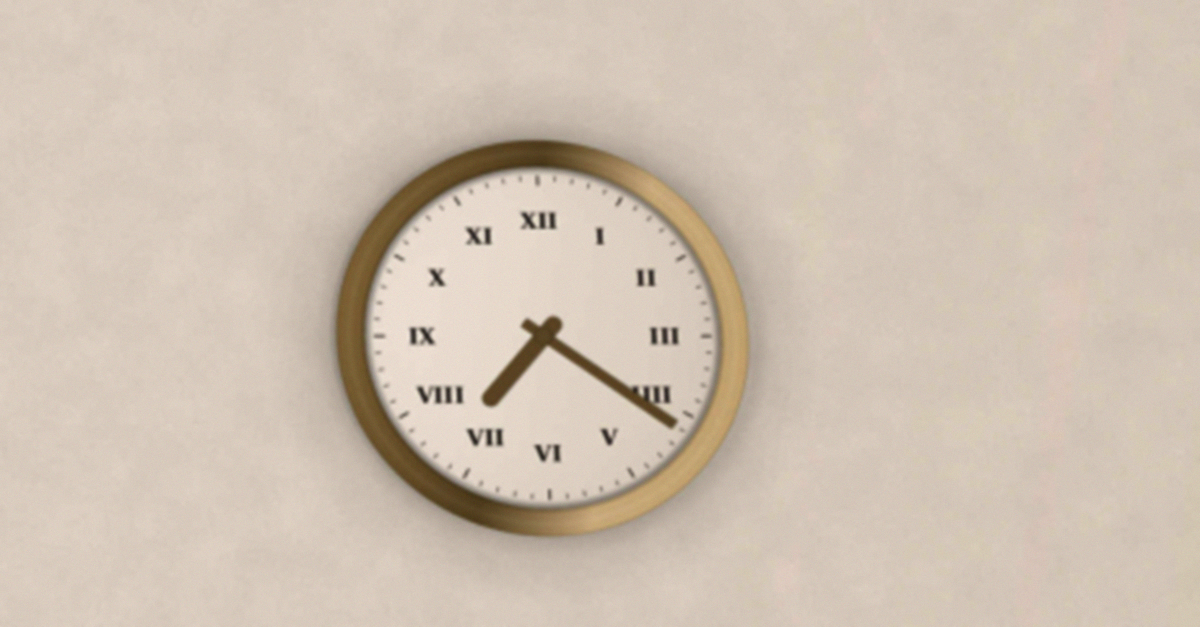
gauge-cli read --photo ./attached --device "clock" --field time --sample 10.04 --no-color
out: 7.21
